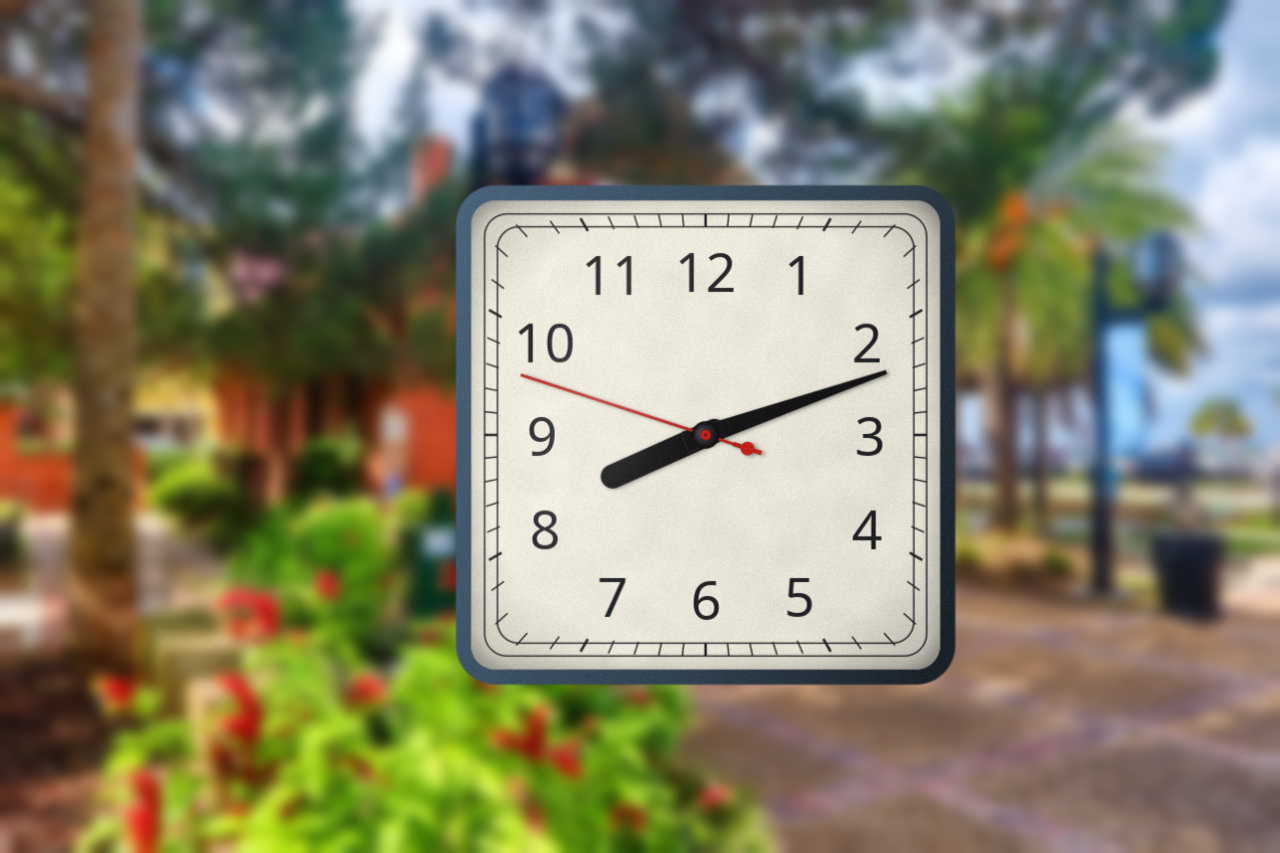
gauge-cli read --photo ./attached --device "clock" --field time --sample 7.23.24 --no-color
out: 8.11.48
